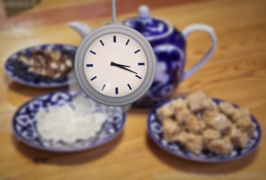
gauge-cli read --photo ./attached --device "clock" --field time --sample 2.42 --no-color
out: 3.19
